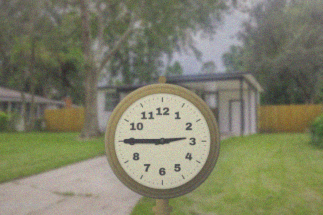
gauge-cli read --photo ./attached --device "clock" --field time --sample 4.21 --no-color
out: 2.45
